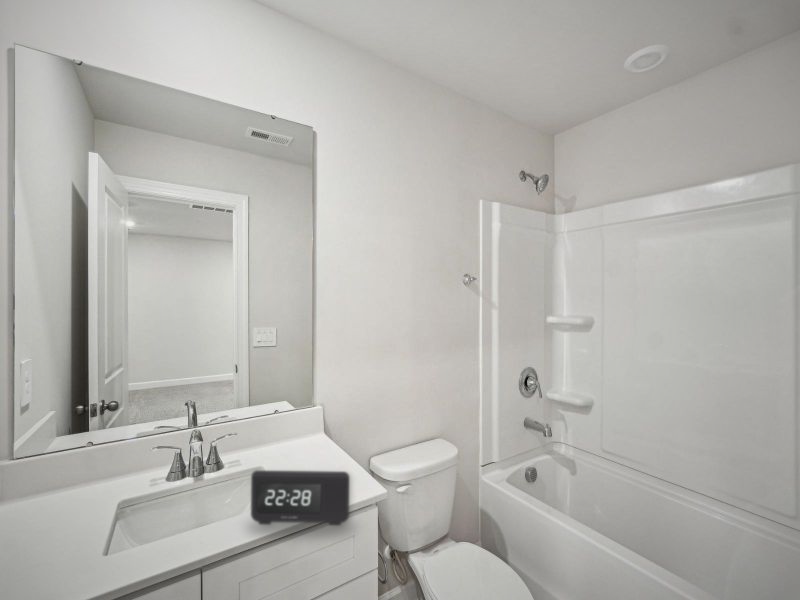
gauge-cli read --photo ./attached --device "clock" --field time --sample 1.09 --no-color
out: 22.28
